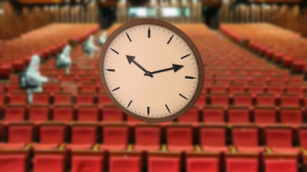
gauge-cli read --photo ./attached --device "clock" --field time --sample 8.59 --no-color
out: 10.12
